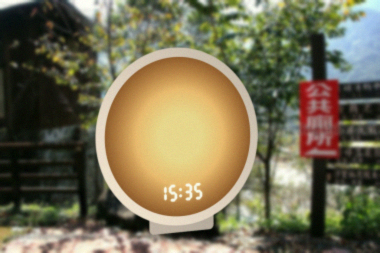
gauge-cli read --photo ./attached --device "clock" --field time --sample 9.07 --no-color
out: 15.35
